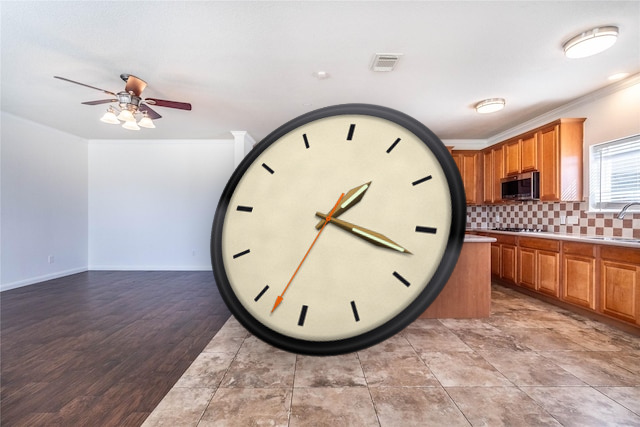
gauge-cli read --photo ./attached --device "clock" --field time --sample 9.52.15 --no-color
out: 1.17.33
